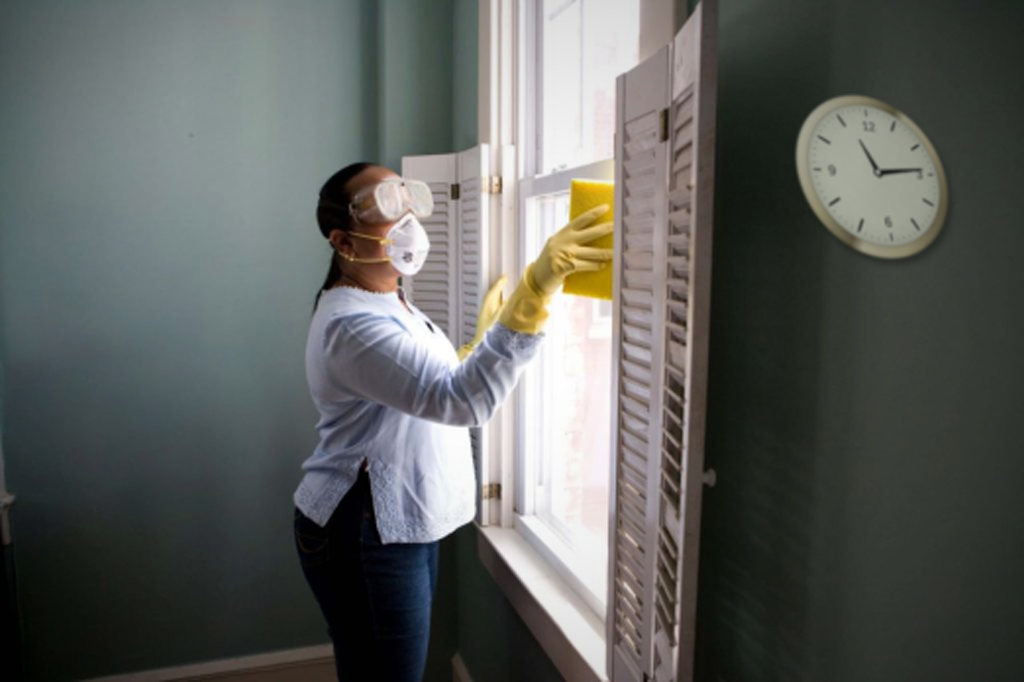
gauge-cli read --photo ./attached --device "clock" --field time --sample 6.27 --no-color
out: 11.14
